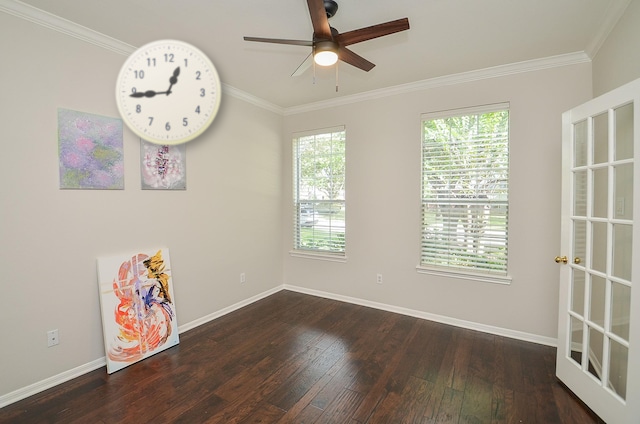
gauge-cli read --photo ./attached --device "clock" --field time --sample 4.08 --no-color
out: 12.44
